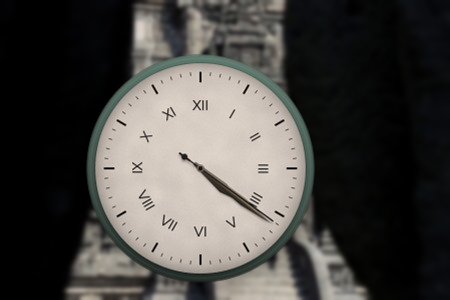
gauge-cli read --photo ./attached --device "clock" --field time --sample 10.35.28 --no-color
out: 4.21.21
